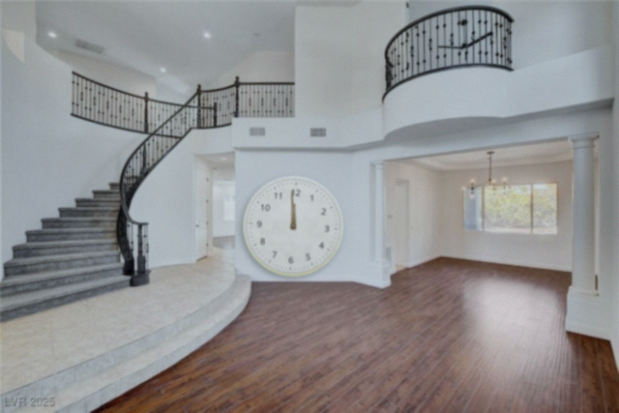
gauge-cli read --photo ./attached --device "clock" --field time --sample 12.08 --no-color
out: 11.59
